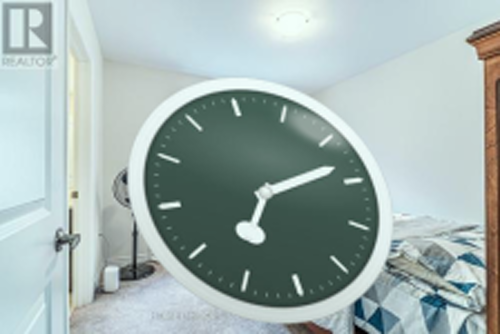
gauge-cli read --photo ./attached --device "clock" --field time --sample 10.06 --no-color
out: 7.13
